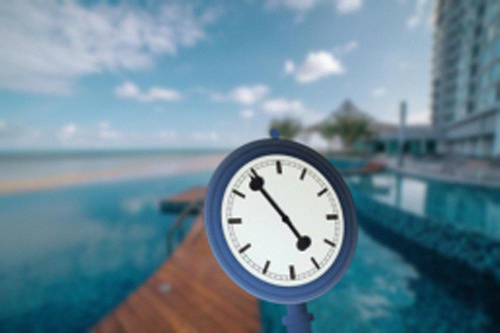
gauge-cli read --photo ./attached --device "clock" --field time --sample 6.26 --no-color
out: 4.54
